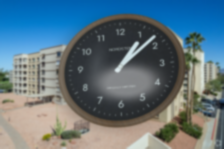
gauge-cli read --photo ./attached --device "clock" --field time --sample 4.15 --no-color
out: 1.08
